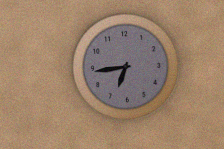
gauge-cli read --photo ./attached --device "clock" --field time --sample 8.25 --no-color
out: 6.44
